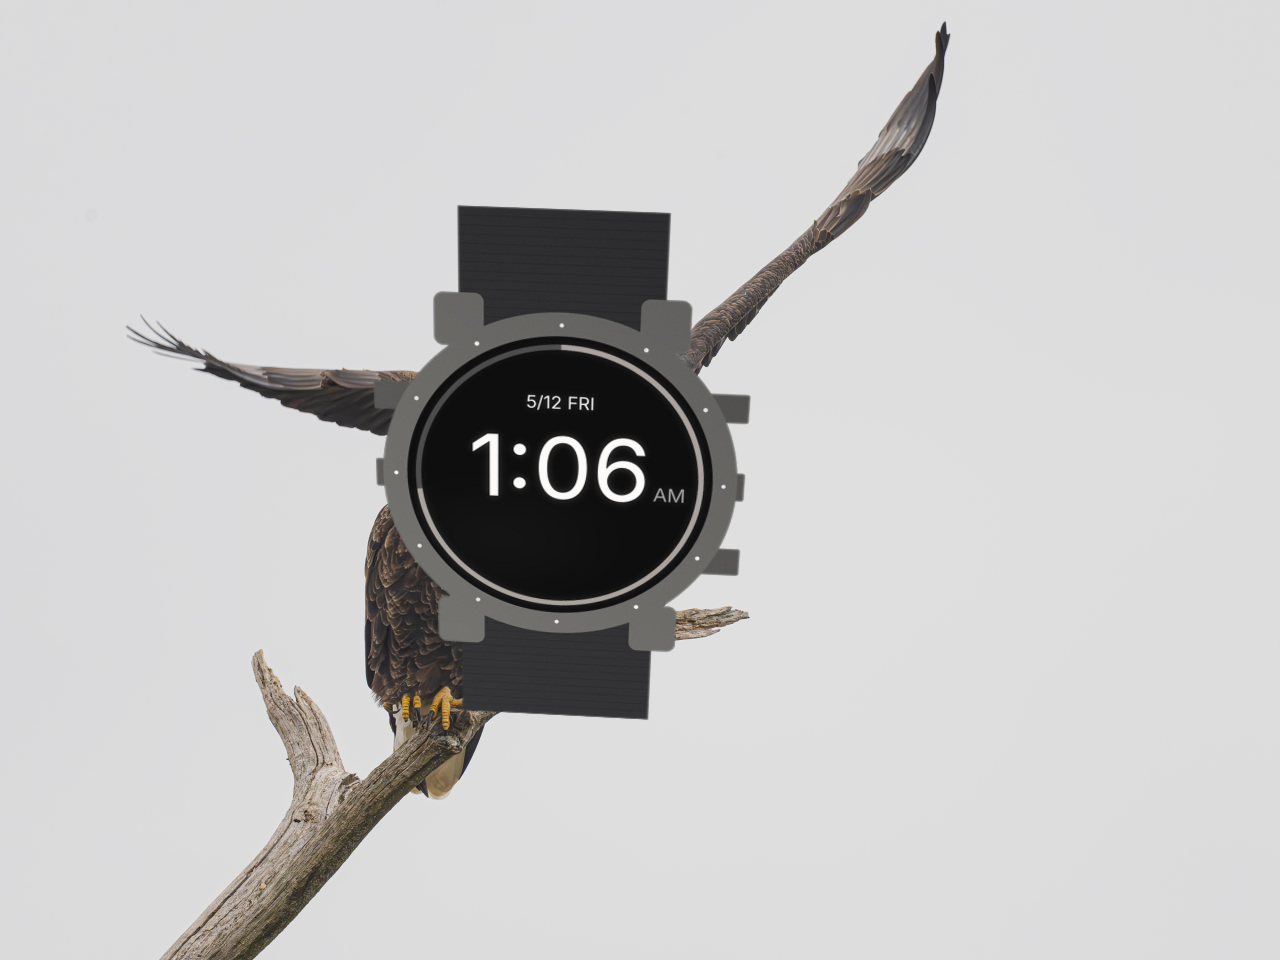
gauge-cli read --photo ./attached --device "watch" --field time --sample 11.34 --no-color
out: 1.06
